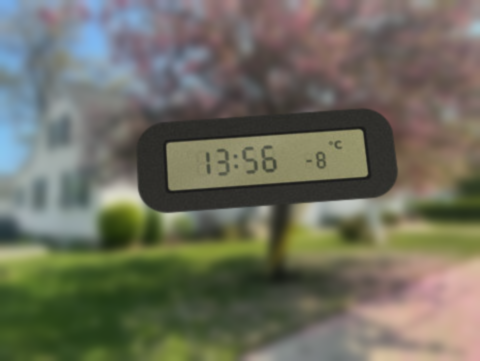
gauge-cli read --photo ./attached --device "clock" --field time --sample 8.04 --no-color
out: 13.56
